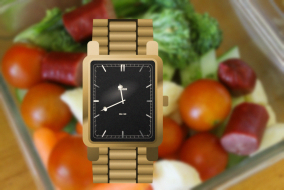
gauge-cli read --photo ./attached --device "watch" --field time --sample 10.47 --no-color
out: 11.41
